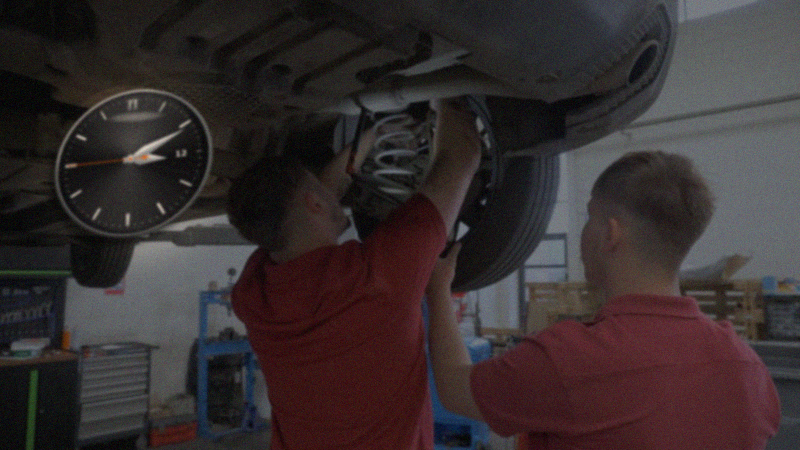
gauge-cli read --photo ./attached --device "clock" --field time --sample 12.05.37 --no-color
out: 3.10.45
